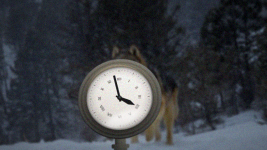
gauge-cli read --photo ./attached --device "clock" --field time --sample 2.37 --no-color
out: 3.58
